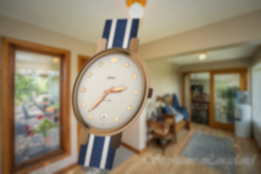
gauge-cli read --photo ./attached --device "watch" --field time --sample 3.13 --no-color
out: 2.37
